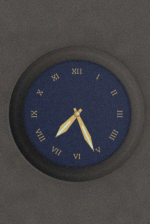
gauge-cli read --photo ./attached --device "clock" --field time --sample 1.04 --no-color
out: 7.26
